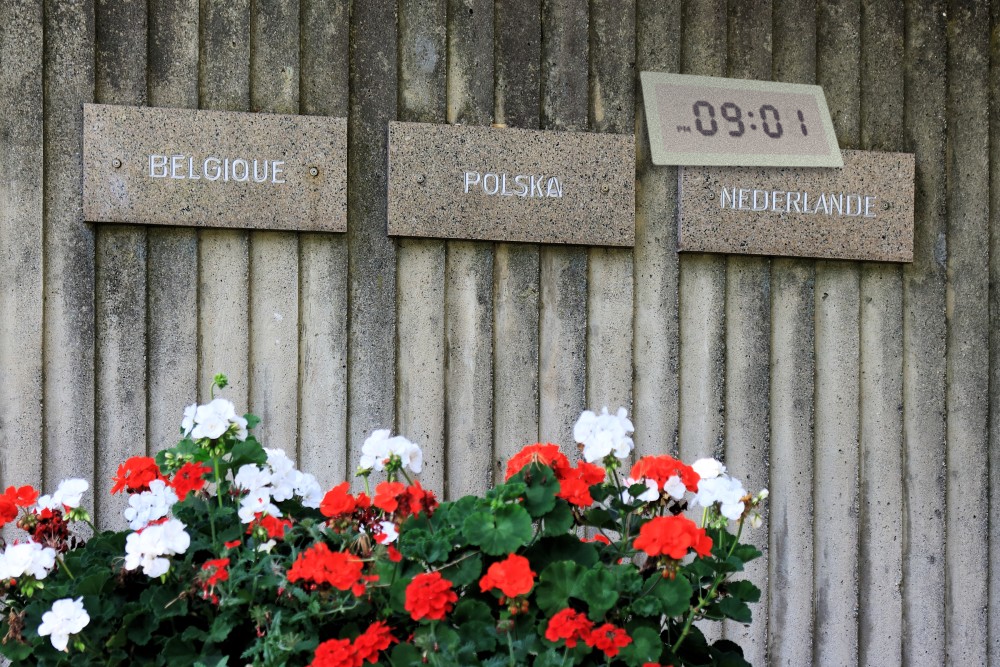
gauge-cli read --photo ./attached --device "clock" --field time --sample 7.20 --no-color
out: 9.01
